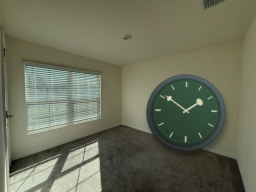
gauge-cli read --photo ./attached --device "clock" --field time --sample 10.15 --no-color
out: 1.51
